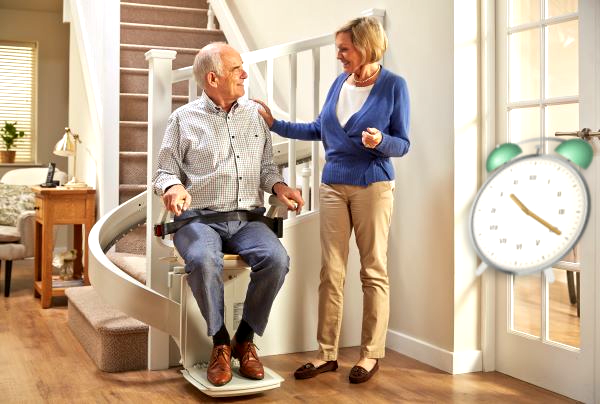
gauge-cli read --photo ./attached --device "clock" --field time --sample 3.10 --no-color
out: 10.20
